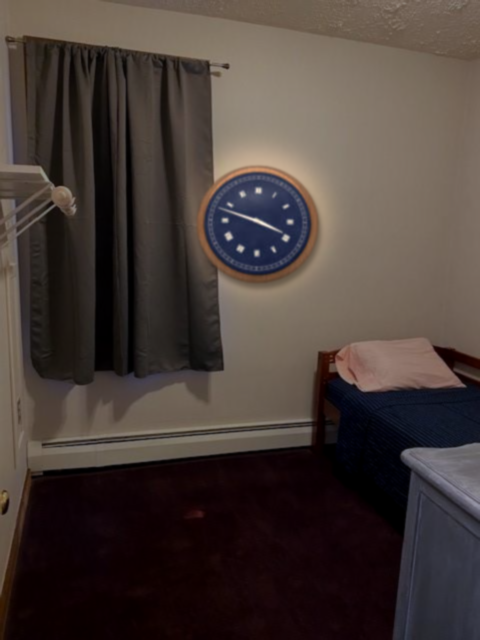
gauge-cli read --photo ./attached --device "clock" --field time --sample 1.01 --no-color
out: 3.48
